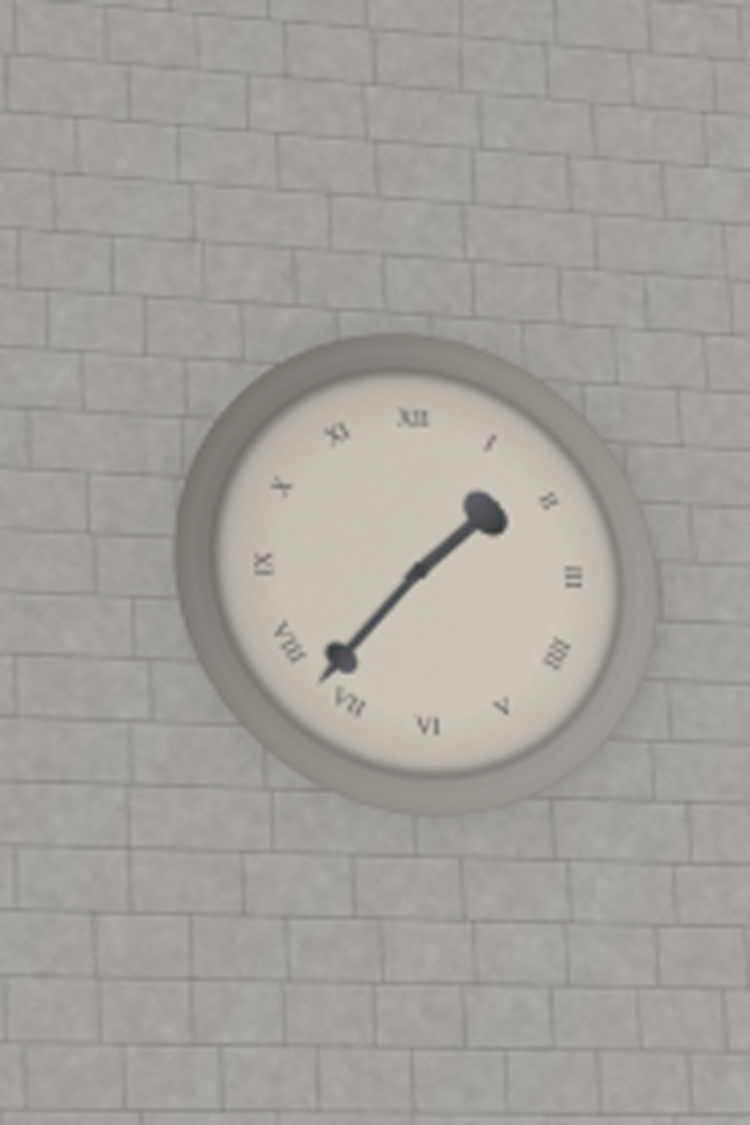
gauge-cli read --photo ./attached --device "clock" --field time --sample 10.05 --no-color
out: 1.37
